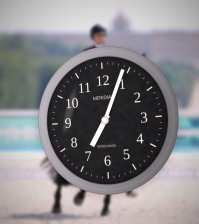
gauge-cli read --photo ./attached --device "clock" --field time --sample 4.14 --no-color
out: 7.04
